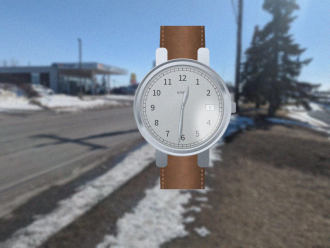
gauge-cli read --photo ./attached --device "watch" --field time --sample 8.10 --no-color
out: 12.31
